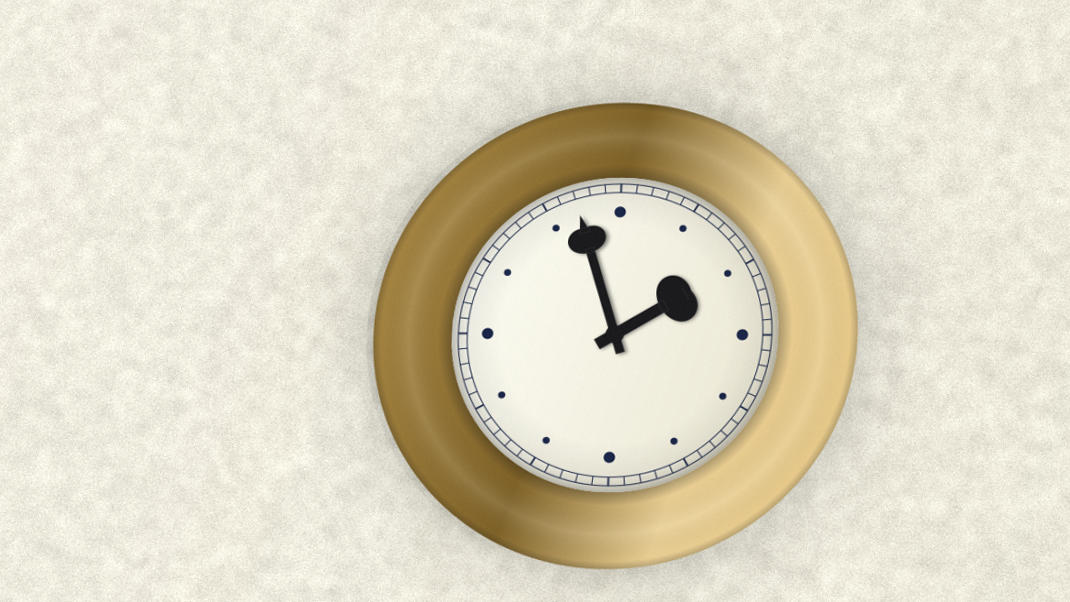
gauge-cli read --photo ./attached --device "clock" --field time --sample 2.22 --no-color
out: 1.57
